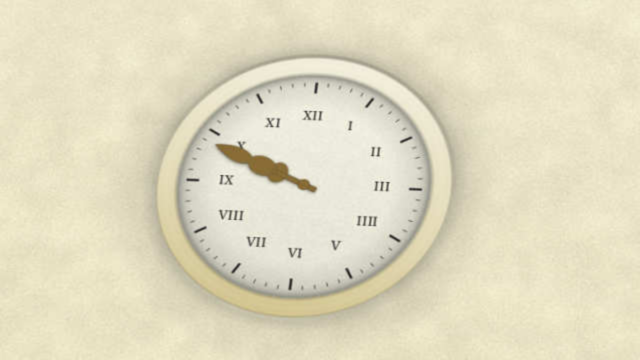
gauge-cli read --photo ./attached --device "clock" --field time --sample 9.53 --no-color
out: 9.49
